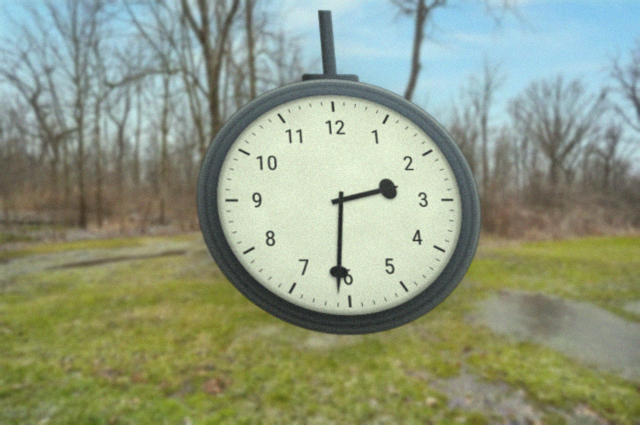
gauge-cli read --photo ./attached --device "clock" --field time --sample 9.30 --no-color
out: 2.31
